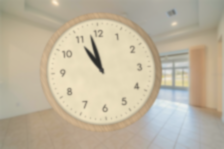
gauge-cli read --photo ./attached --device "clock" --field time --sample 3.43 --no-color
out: 10.58
